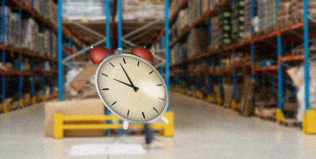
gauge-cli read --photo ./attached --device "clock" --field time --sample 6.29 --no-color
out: 9.58
